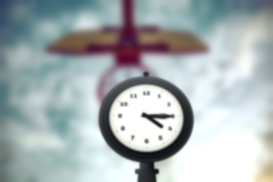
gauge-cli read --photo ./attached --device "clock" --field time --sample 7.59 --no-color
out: 4.15
